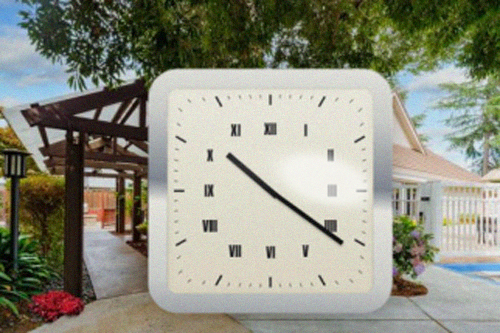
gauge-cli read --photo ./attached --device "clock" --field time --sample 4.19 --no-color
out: 10.21
